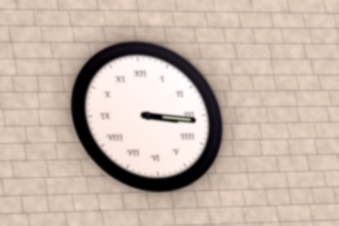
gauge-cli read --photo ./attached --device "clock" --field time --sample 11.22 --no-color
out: 3.16
